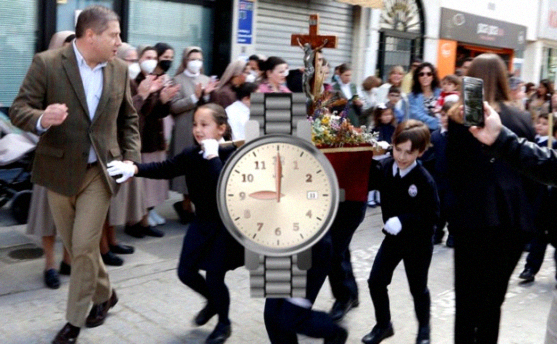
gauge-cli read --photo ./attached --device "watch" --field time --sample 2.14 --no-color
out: 9.00
